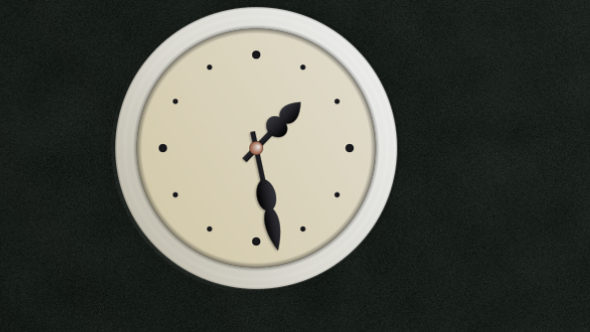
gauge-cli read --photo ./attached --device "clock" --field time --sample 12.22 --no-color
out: 1.28
